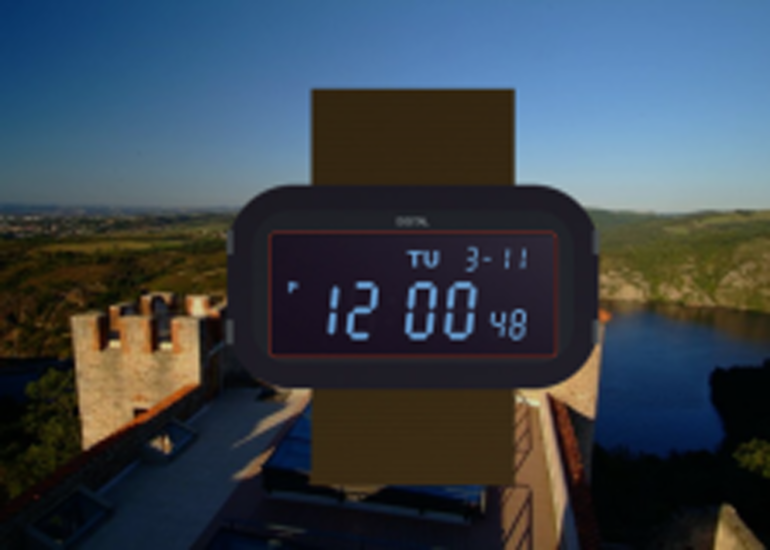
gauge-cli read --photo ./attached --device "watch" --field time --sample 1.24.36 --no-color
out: 12.00.48
